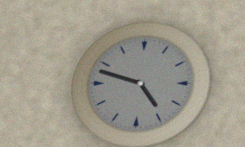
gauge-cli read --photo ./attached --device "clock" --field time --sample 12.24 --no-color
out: 4.48
